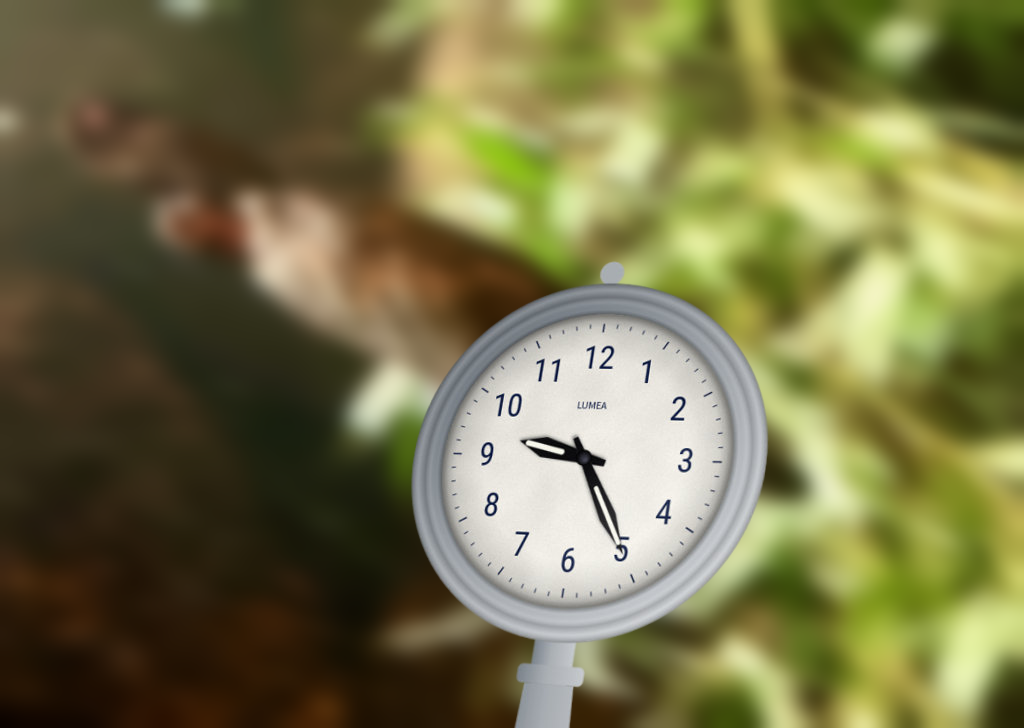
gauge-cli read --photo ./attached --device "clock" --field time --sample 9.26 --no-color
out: 9.25
